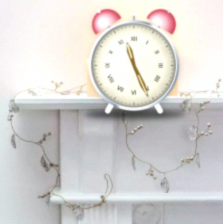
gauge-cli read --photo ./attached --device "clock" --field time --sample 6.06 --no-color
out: 11.26
